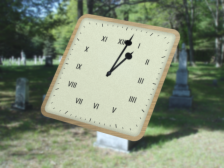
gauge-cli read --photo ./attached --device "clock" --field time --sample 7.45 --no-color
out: 1.02
